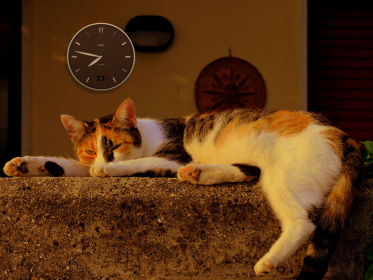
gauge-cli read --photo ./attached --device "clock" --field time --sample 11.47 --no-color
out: 7.47
